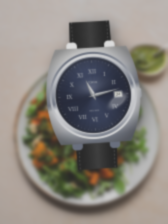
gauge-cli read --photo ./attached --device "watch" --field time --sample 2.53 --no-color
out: 11.13
